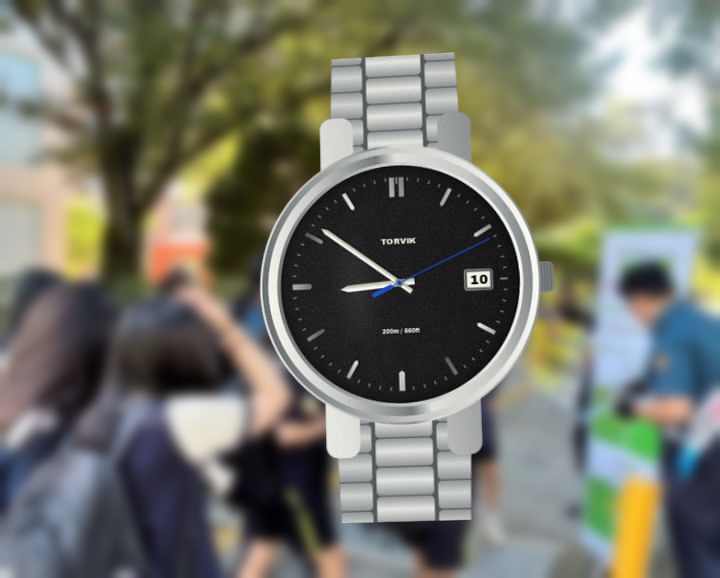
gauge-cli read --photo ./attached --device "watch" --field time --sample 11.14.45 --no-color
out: 8.51.11
